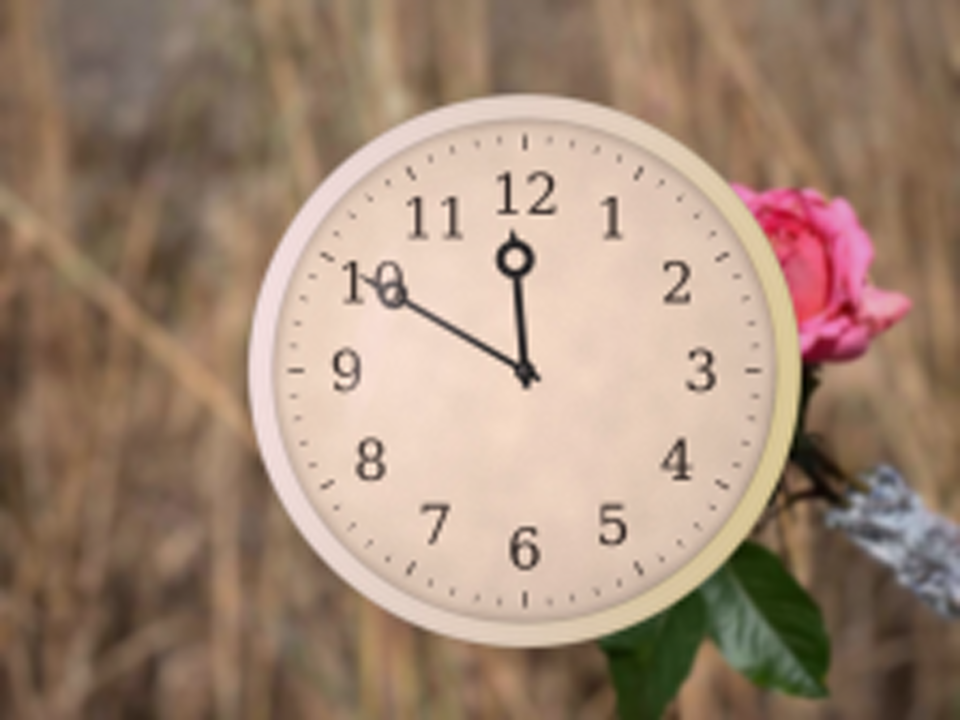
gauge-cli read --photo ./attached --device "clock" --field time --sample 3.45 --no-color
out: 11.50
